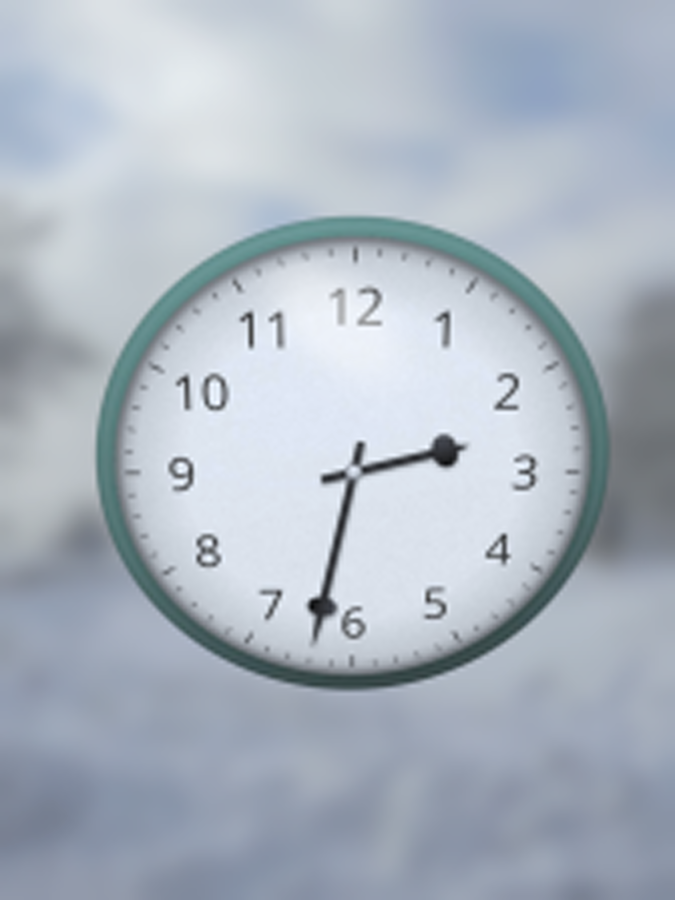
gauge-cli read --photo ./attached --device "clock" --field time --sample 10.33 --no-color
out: 2.32
